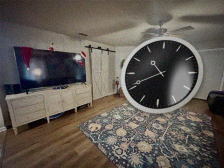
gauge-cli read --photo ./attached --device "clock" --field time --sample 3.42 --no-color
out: 10.41
